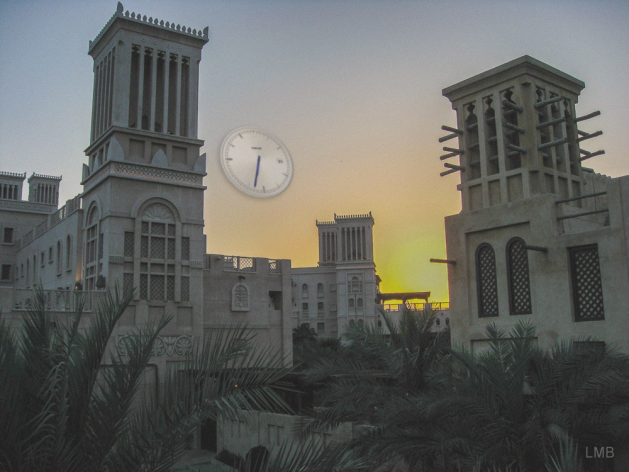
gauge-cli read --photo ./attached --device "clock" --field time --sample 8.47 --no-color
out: 6.33
